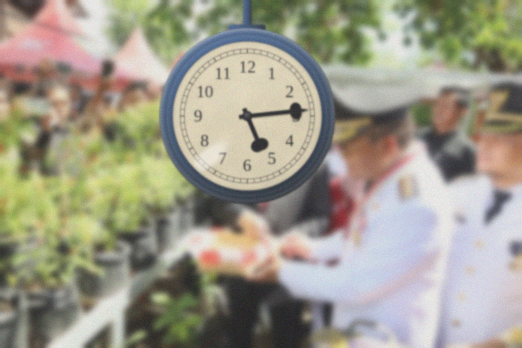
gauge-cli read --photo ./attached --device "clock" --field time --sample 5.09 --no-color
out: 5.14
